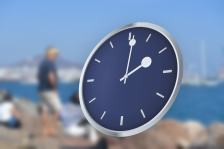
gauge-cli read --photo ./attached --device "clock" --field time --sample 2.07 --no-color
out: 2.01
